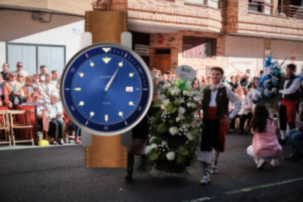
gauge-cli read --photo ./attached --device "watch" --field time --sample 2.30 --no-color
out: 1.05
